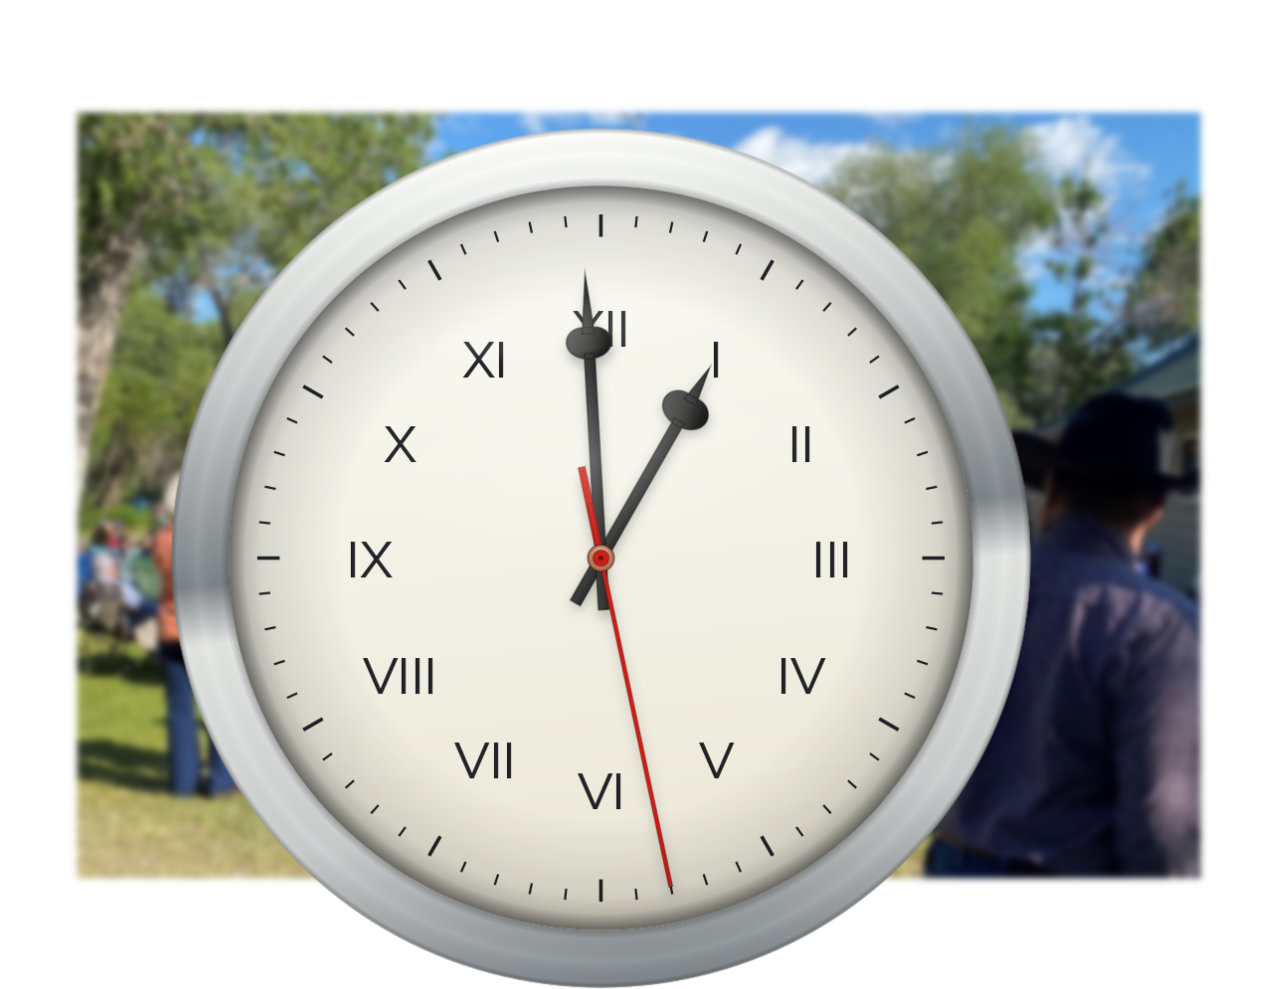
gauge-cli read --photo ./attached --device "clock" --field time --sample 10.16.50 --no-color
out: 12.59.28
